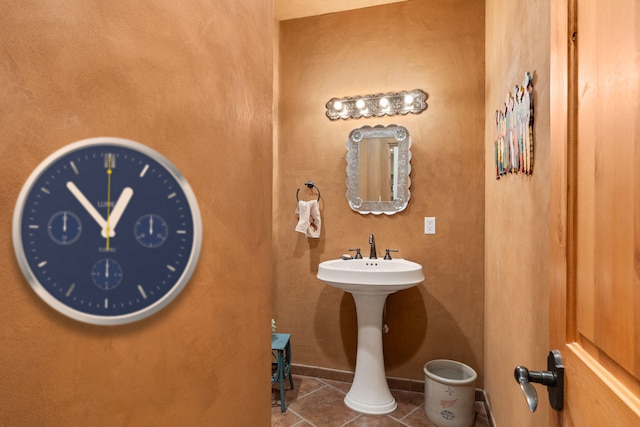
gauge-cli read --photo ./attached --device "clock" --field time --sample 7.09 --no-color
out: 12.53
